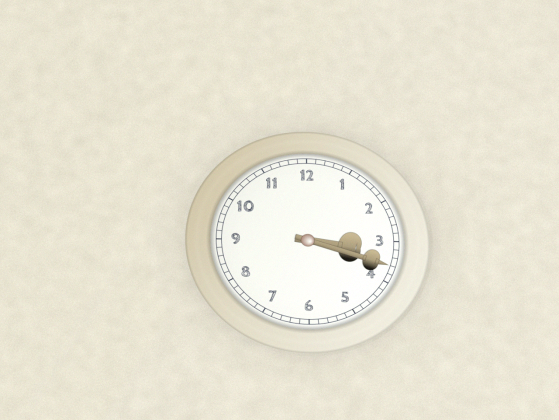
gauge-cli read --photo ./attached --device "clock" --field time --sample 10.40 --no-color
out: 3.18
